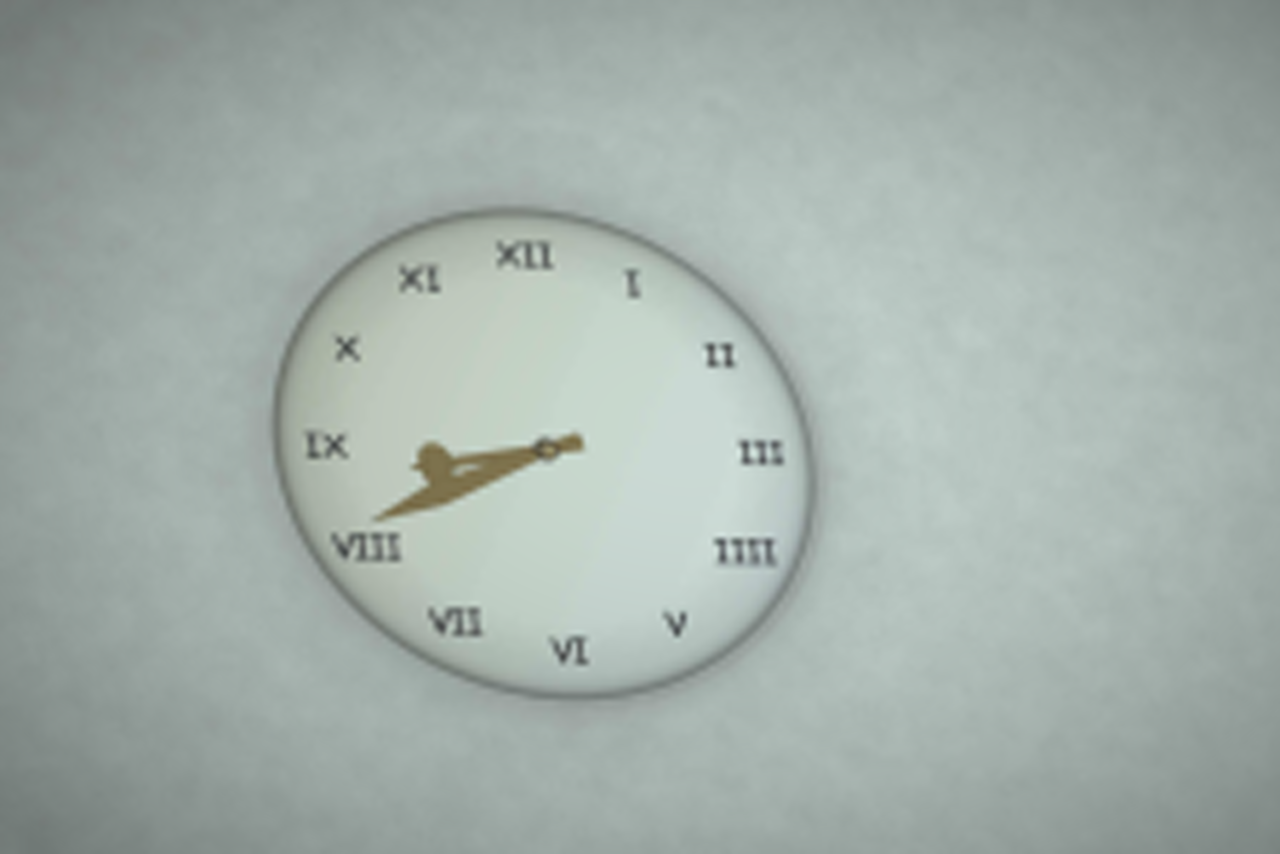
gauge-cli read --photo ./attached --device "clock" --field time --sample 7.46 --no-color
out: 8.41
